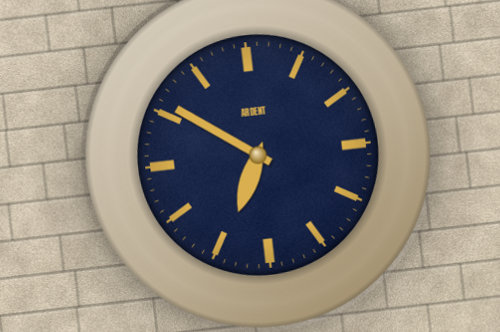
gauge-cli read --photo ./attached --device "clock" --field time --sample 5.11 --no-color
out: 6.51
